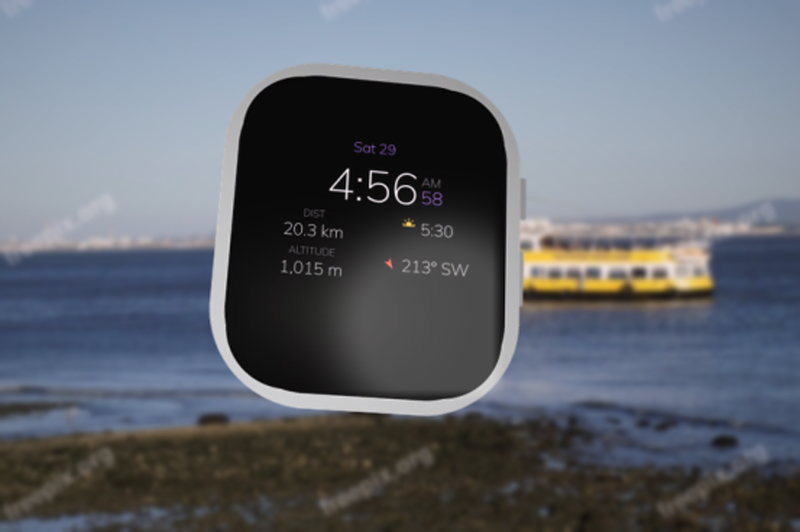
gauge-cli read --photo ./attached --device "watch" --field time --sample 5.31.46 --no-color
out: 4.56.58
